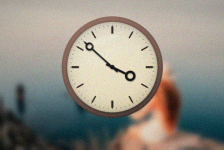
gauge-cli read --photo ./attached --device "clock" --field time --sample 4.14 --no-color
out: 3.52
